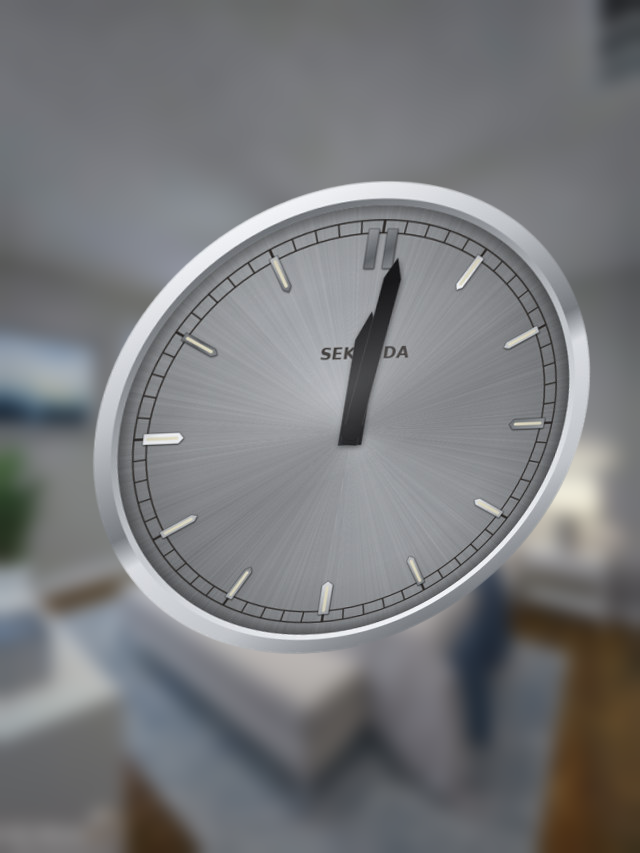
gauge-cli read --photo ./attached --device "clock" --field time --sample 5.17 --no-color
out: 12.01
